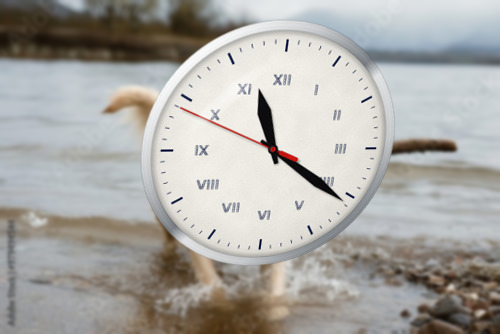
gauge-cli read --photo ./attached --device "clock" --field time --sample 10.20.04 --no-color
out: 11.20.49
